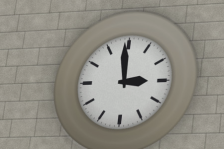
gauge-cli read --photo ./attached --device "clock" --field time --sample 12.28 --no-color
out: 2.59
